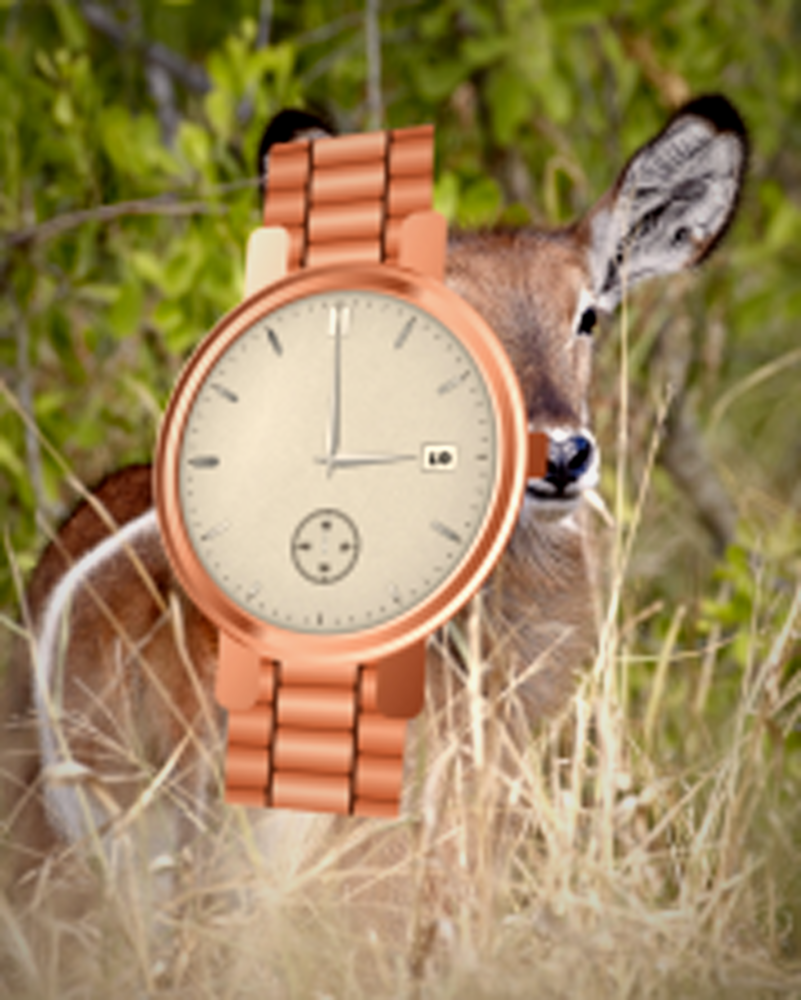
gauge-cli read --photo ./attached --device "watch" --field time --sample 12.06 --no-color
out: 3.00
